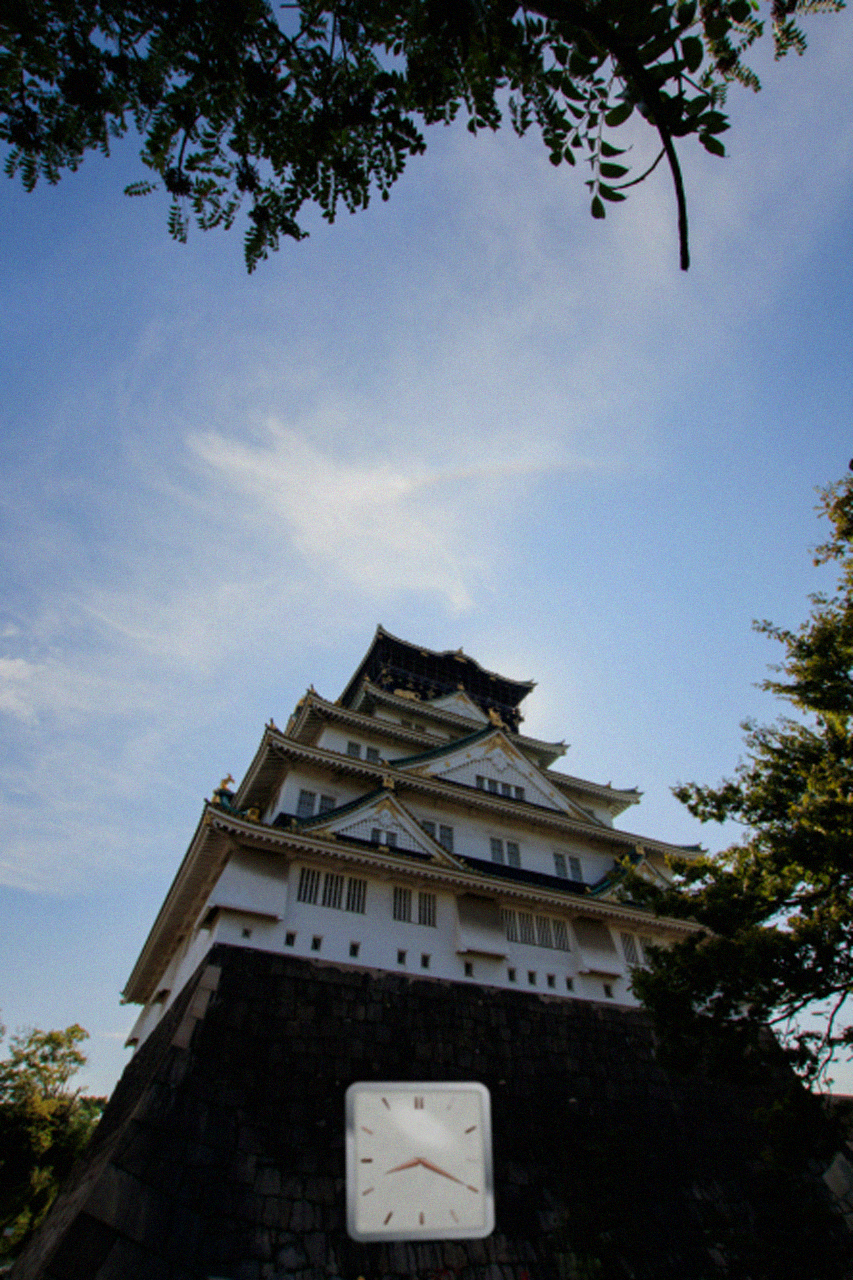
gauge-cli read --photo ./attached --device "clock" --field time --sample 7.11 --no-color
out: 8.20
